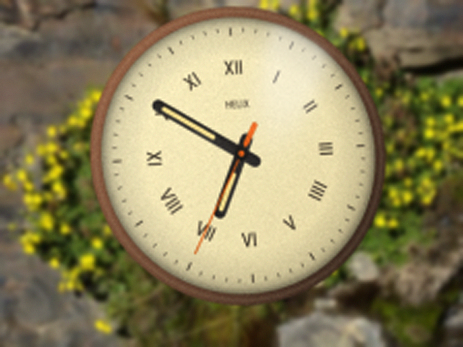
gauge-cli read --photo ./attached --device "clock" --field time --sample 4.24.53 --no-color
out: 6.50.35
